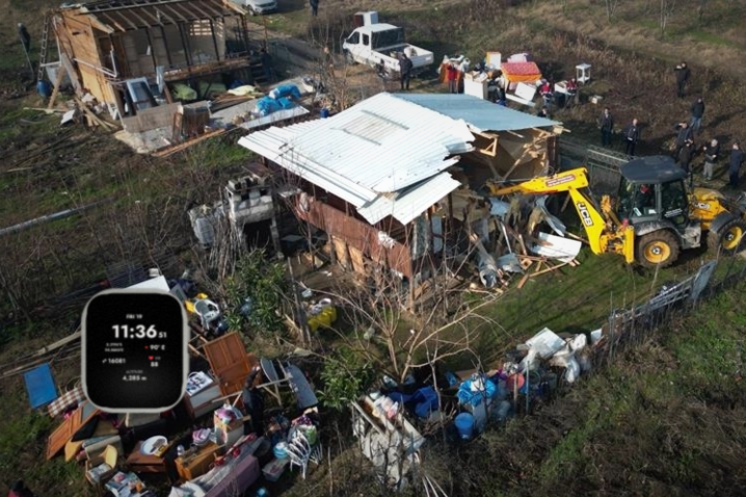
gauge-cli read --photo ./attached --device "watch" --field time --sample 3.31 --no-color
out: 11.36
